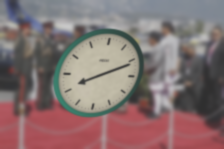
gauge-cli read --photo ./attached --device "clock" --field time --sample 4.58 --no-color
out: 8.11
